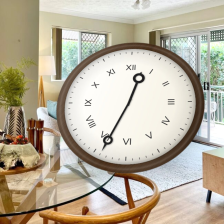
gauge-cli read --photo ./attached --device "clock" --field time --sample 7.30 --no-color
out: 12.34
